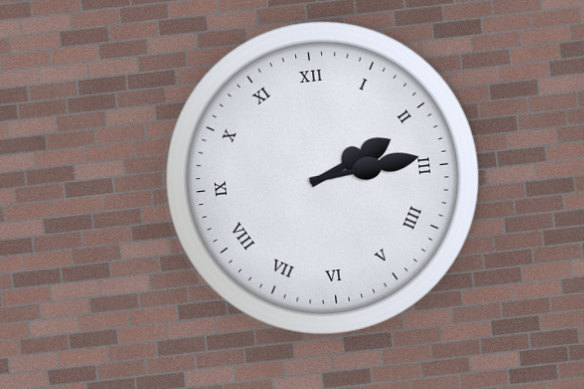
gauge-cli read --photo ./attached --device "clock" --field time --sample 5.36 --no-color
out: 2.14
